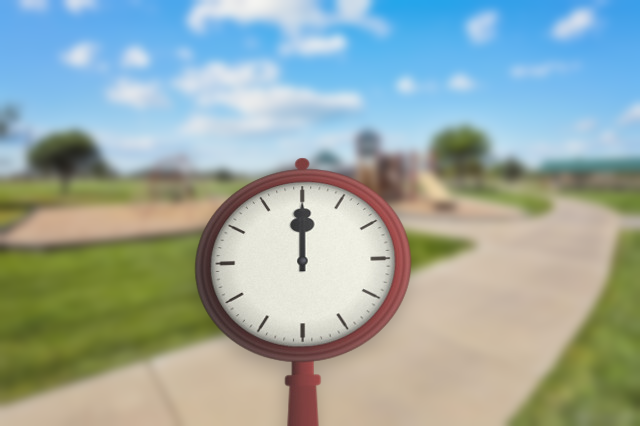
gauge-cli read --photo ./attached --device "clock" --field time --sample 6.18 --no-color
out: 12.00
